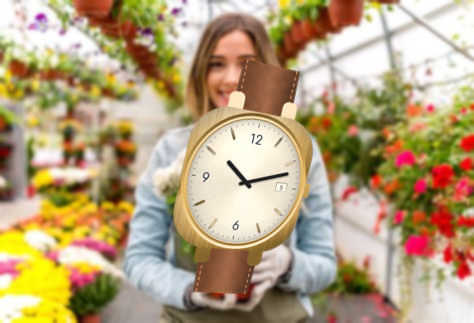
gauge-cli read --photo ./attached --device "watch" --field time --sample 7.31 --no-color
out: 10.12
